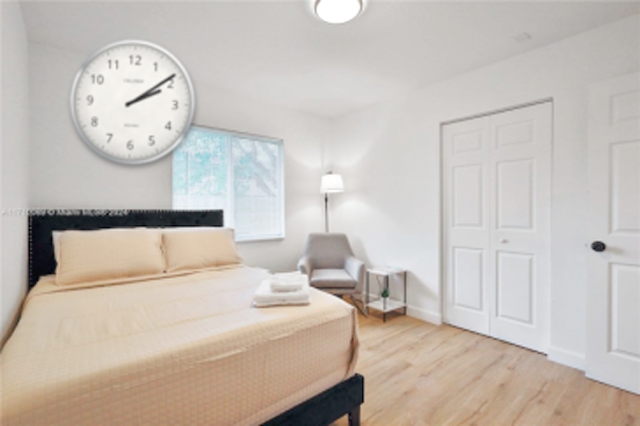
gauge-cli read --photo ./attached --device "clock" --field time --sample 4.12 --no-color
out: 2.09
